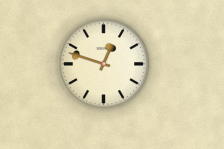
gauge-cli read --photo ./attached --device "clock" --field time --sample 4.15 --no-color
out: 12.48
